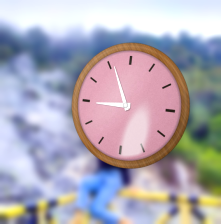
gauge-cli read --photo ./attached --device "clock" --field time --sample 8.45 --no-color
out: 8.56
